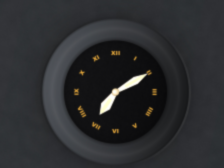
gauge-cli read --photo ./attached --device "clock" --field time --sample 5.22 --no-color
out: 7.10
